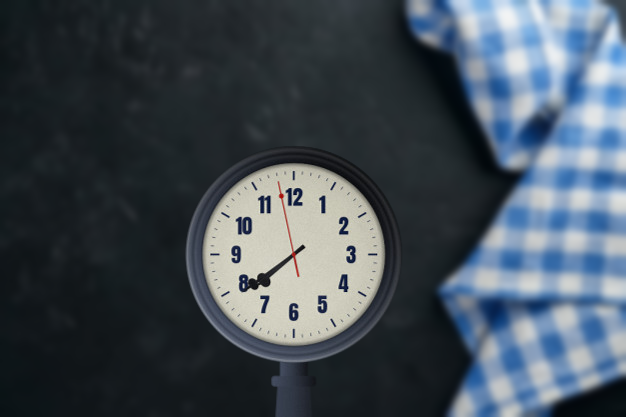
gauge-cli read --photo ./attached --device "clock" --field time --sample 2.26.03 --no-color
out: 7.38.58
